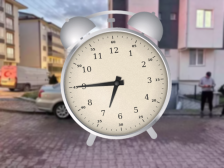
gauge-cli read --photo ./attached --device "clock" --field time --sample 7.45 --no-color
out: 6.45
